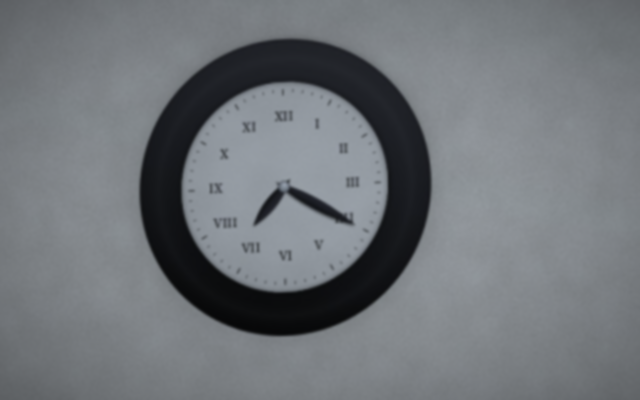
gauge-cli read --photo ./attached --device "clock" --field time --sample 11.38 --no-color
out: 7.20
